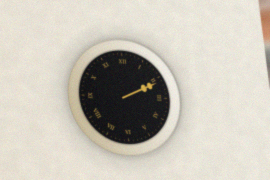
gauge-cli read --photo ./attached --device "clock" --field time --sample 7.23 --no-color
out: 2.11
